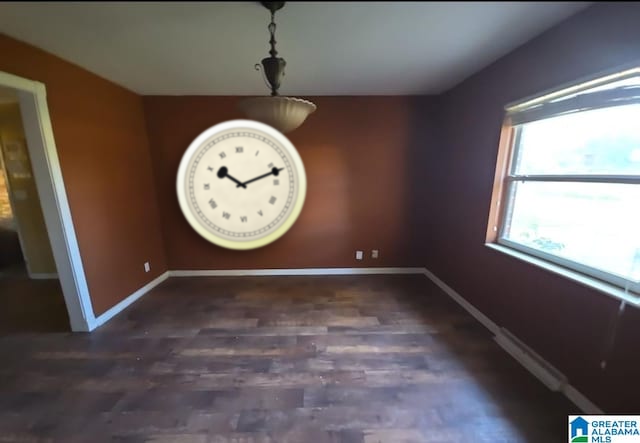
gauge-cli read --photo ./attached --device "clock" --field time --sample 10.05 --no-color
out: 10.12
